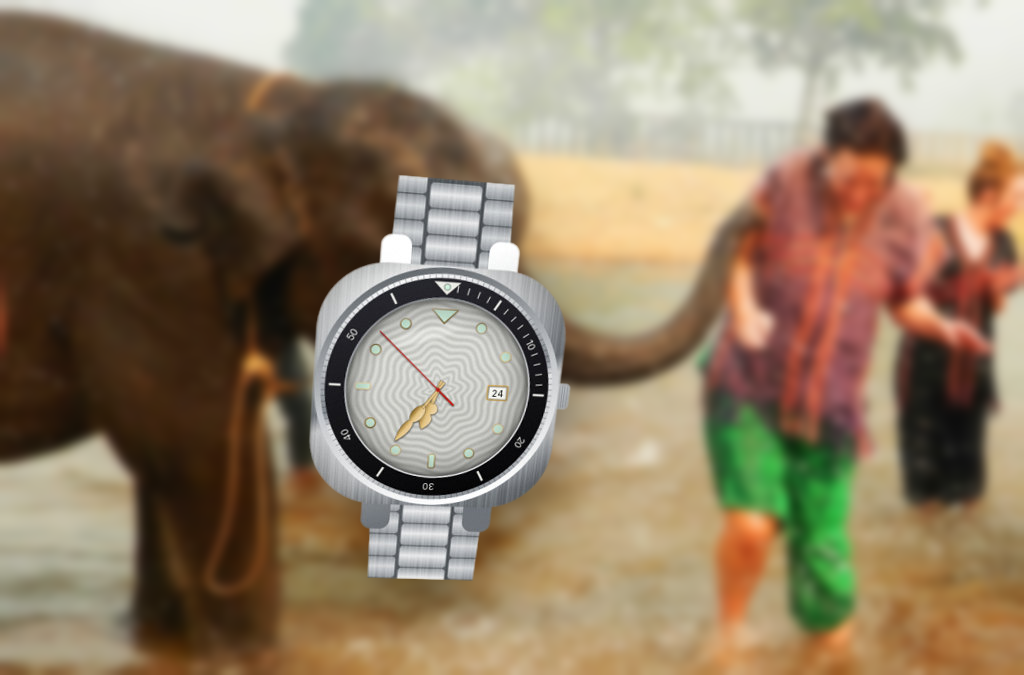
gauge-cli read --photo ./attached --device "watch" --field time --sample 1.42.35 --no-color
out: 6.35.52
